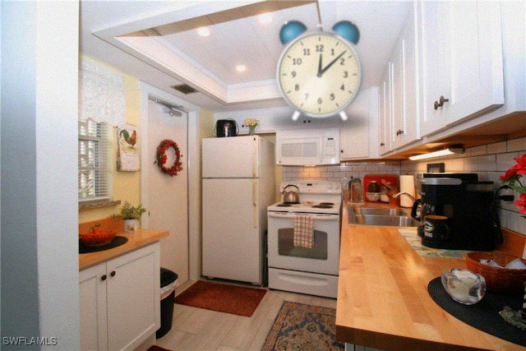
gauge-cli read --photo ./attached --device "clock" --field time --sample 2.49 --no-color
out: 12.08
